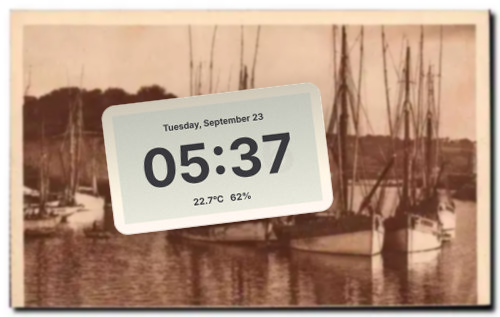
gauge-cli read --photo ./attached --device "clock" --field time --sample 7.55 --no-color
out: 5.37
